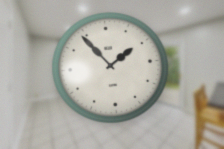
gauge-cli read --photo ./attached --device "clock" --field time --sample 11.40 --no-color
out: 1.54
